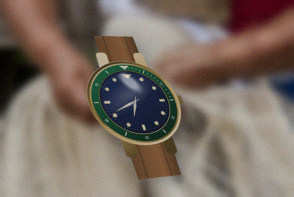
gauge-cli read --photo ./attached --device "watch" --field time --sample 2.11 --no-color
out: 6.41
